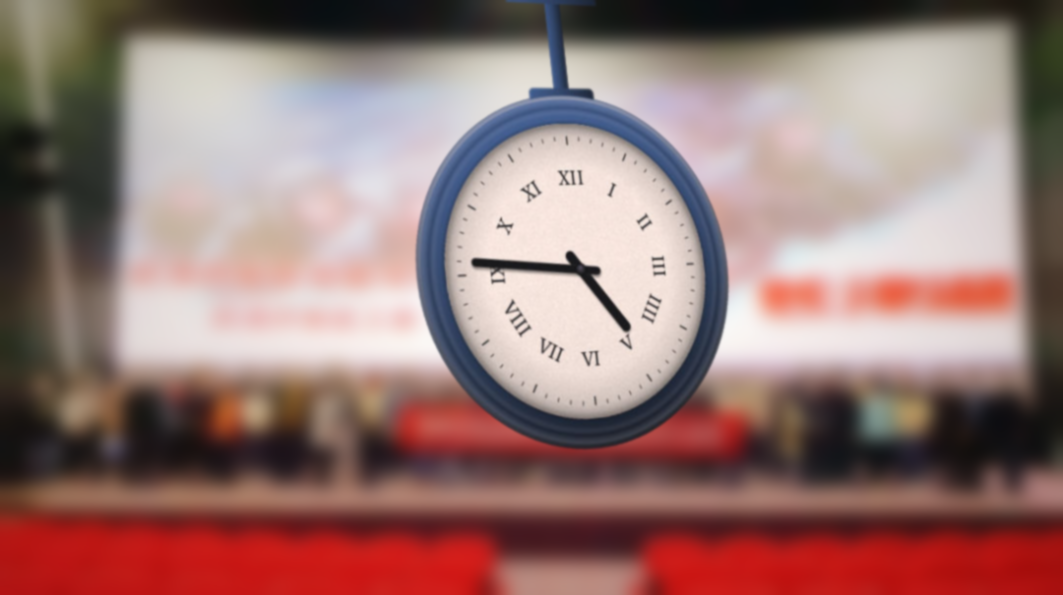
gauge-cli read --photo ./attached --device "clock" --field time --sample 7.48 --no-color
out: 4.46
